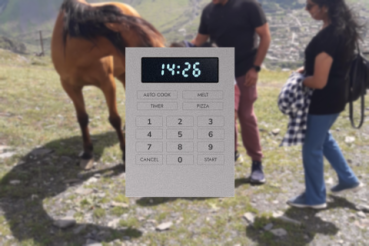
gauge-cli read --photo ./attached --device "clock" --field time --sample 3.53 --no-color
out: 14.26
